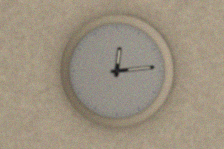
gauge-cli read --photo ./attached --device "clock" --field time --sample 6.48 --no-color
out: 12.14
